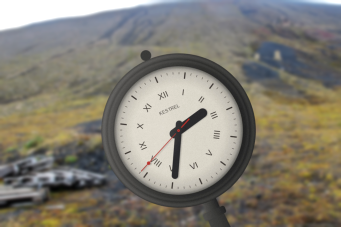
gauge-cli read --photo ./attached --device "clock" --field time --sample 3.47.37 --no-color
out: 2.34.41
